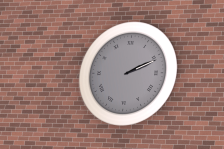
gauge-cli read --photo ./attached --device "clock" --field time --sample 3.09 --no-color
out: 2.11
